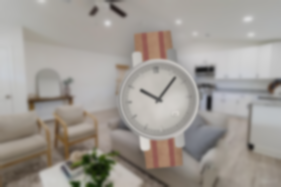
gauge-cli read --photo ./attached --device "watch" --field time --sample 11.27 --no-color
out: 10.07
